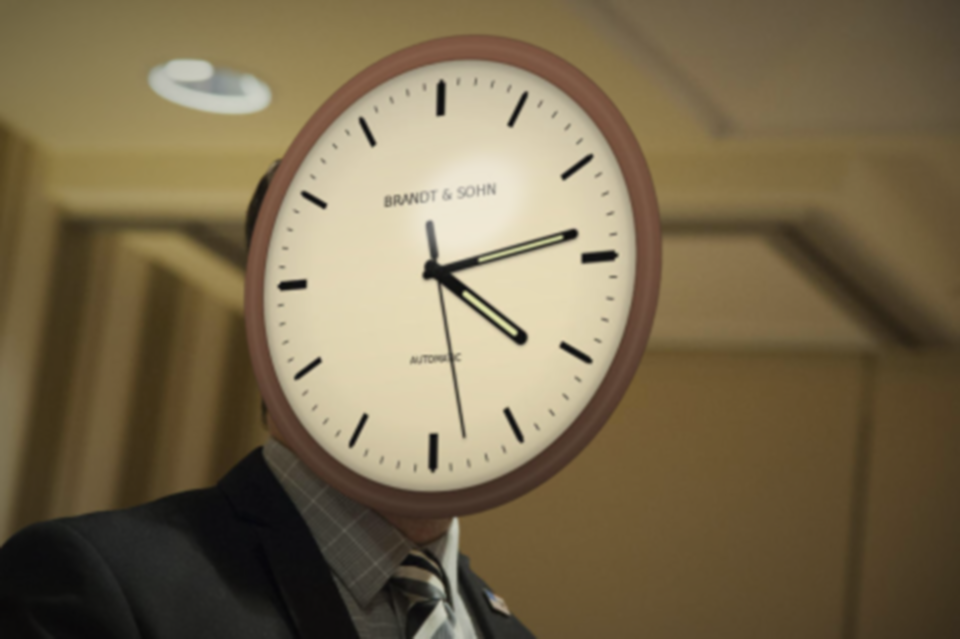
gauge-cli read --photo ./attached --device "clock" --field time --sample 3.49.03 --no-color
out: 4.13.28
